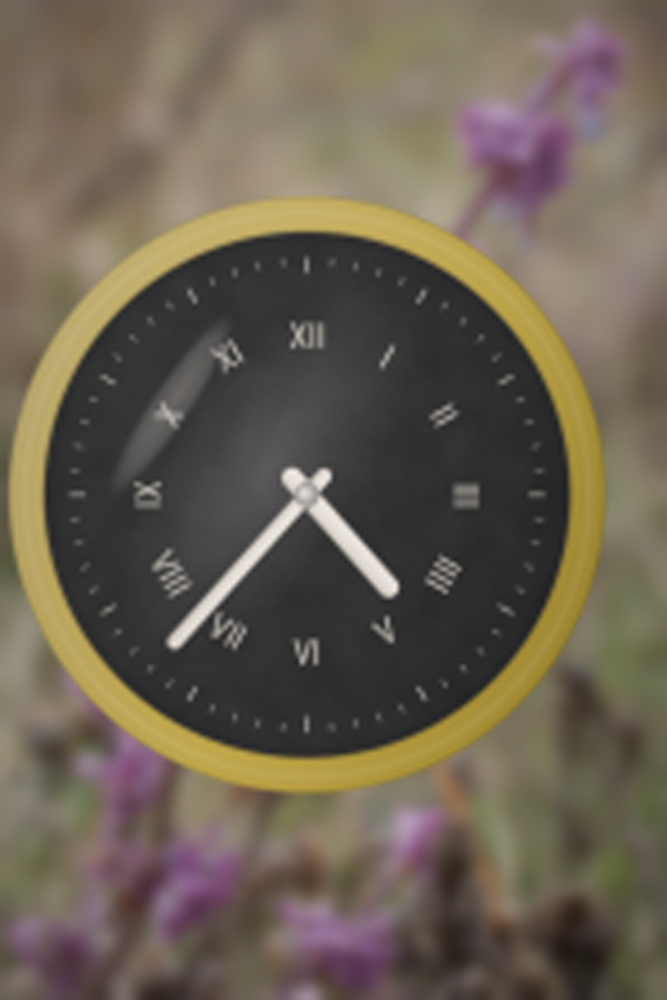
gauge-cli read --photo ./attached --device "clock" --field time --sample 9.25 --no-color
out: 4.37
